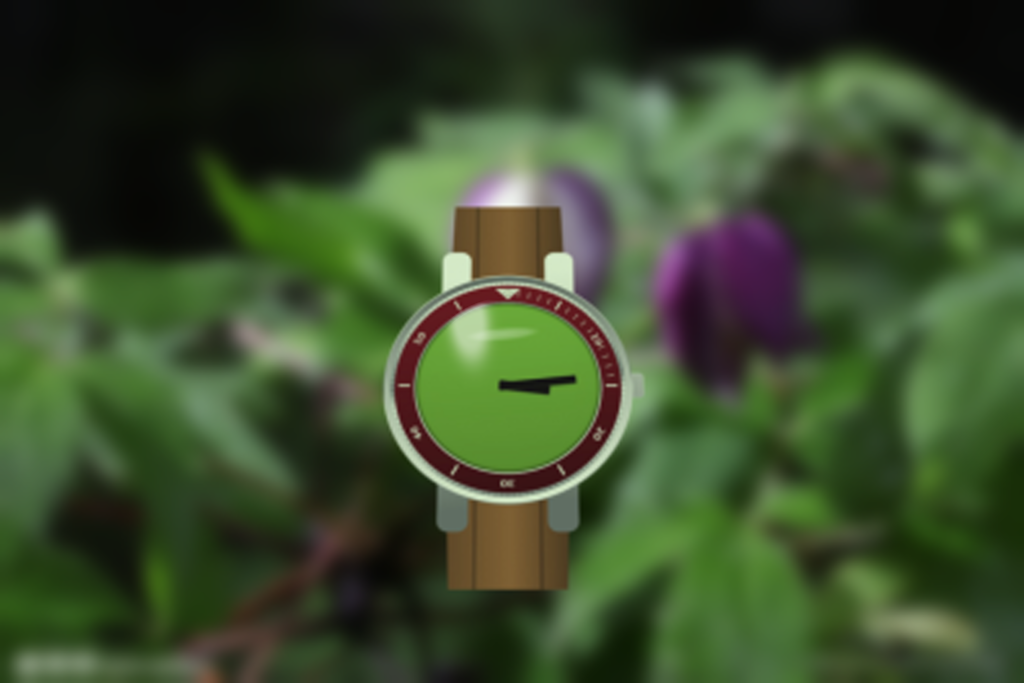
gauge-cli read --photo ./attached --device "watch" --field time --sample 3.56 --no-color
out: 3.14
